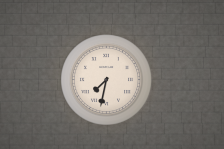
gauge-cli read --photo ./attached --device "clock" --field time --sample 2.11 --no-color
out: 7.32
